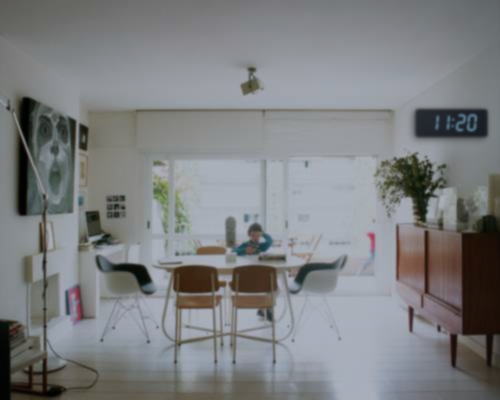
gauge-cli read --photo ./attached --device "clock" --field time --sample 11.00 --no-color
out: 11.20
